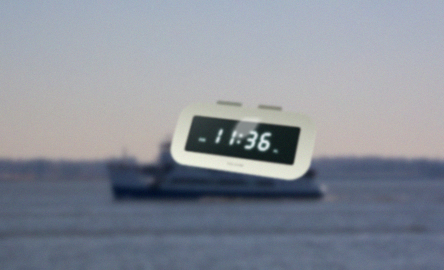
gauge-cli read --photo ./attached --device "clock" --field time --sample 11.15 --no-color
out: 11.36
